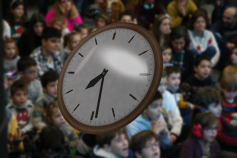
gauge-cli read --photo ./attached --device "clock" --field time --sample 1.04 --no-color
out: 7.29
